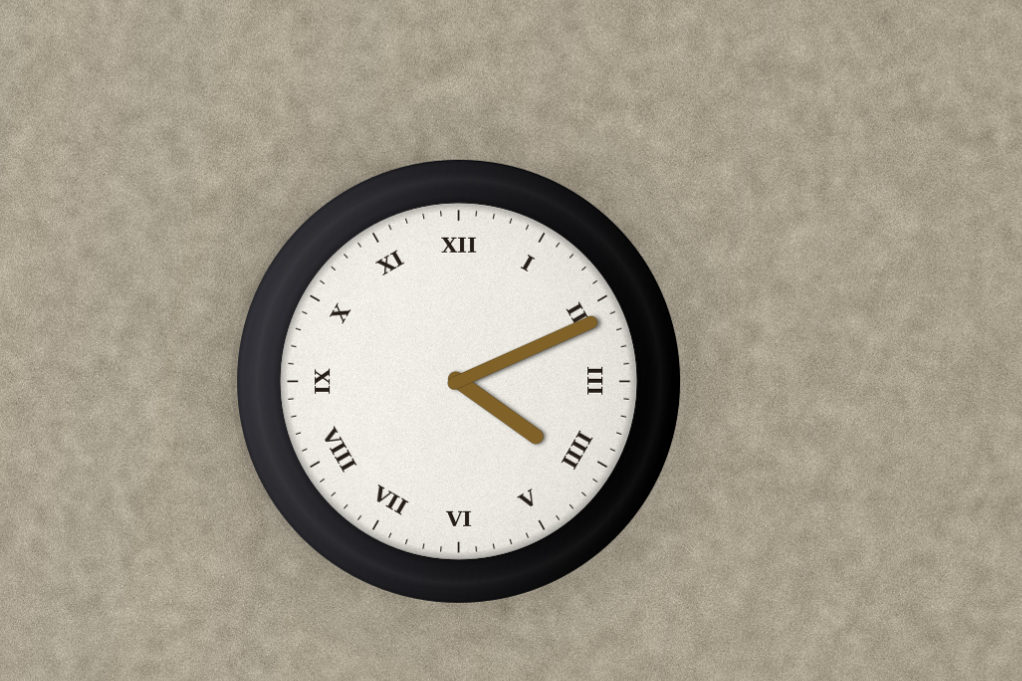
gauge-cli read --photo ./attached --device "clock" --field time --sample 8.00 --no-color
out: 4.11
